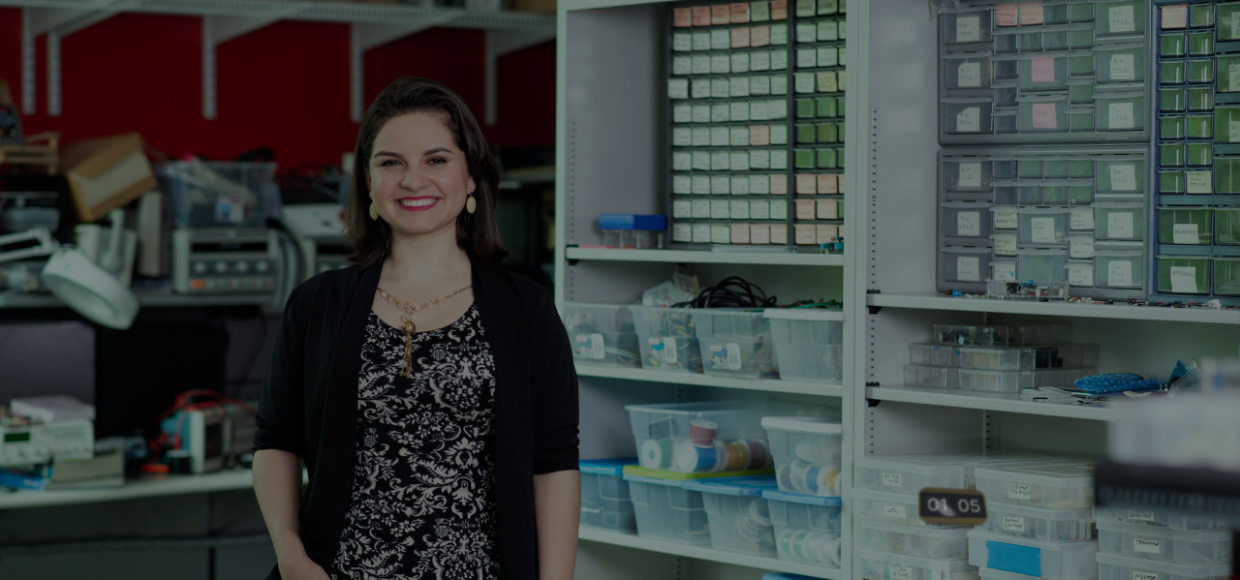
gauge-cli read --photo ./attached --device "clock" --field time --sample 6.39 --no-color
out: 1.05
